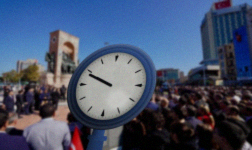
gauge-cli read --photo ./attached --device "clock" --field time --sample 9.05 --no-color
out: 9.49
